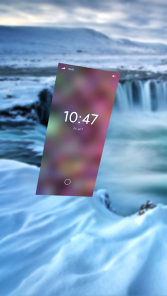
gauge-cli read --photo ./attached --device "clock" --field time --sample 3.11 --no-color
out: 10.47
